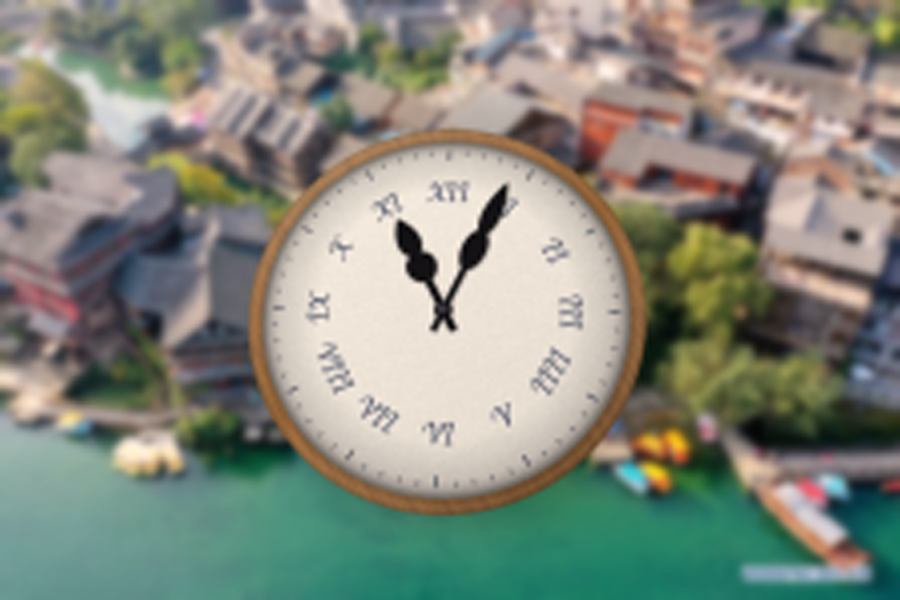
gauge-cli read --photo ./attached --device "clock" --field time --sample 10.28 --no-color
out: 11.04
